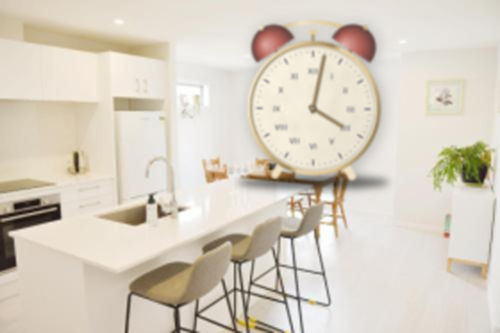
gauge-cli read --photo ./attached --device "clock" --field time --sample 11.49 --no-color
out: 4.02
